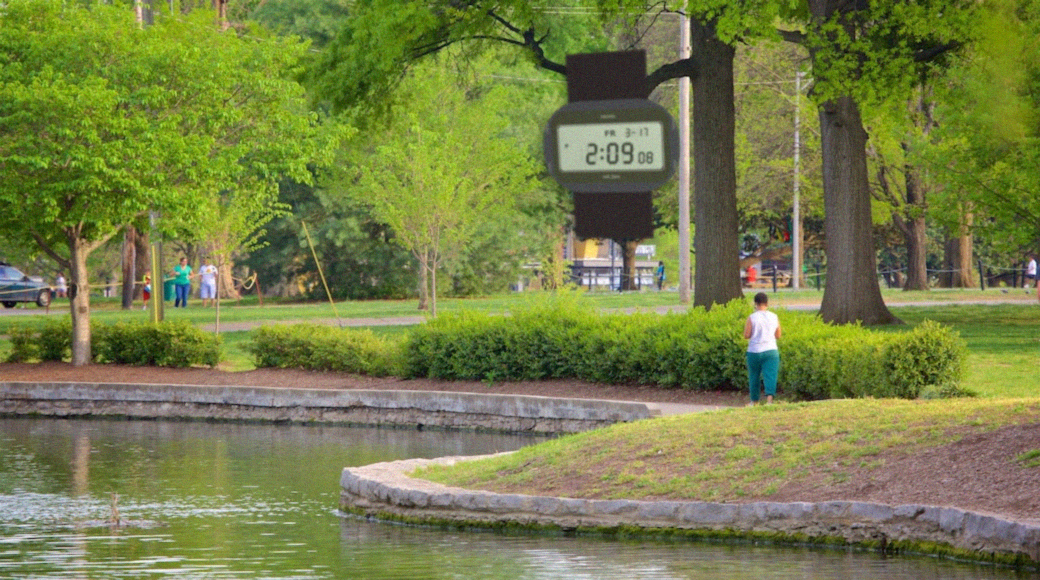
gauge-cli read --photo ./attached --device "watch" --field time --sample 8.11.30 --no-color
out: 2.09.08
